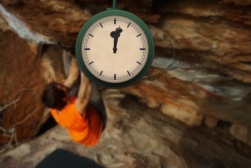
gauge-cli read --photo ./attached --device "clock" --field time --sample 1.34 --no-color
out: 12.02
